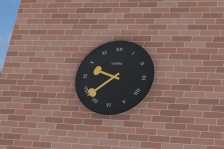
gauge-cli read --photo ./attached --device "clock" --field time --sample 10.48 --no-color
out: 9.38
